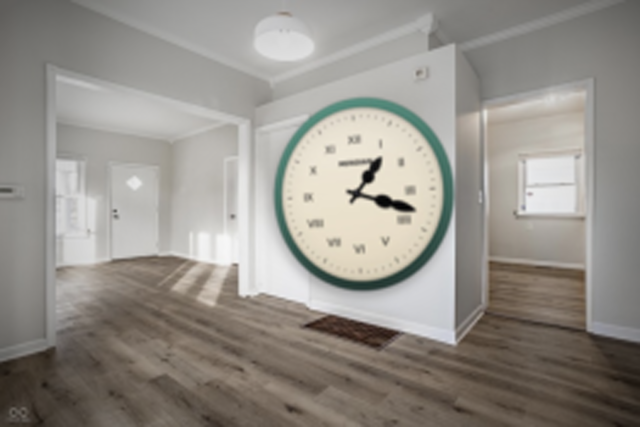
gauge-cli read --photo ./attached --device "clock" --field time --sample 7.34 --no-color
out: 1.18
